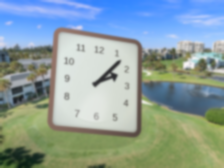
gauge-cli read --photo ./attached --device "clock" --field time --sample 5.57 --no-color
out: 2.07
